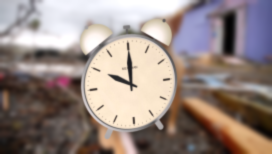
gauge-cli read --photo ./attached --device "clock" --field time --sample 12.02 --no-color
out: 10.00
